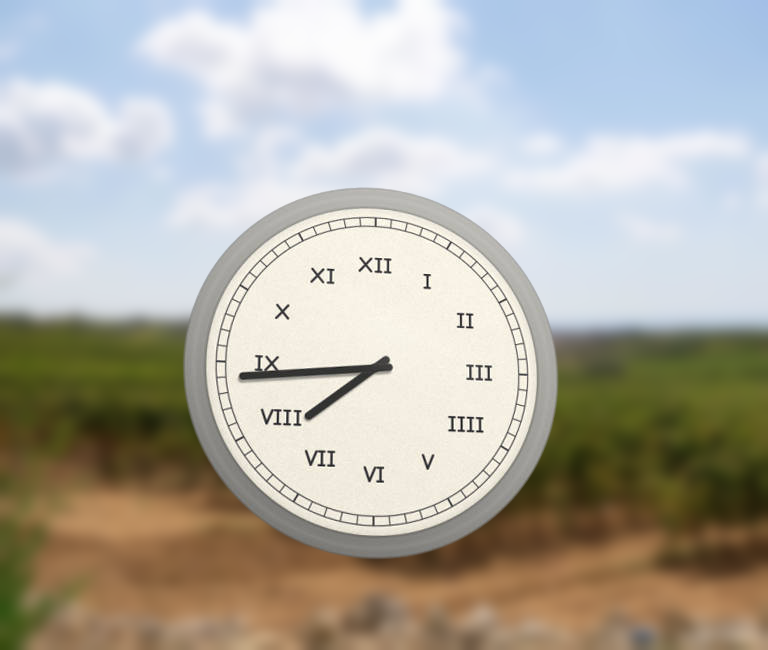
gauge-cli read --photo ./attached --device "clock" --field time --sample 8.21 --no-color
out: 7.44
